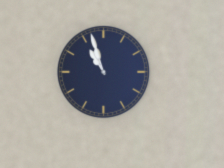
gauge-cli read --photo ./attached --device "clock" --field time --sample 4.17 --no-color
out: 10.57
